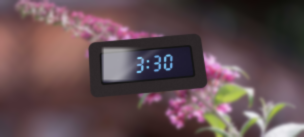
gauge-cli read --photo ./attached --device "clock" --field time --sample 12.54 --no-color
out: 3.30
